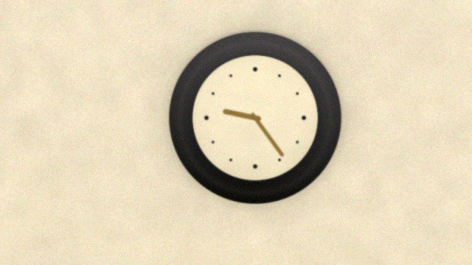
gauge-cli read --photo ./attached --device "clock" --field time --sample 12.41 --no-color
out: 9.24
